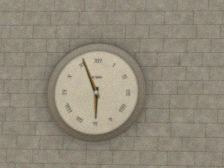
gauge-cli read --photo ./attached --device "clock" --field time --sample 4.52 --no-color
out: 5.56
